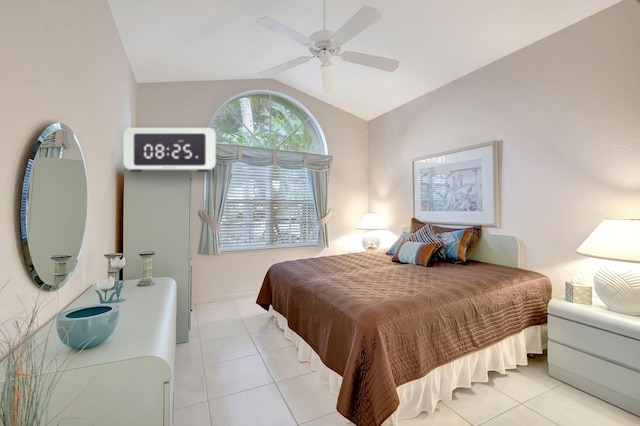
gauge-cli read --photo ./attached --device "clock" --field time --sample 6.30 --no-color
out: 8.25
